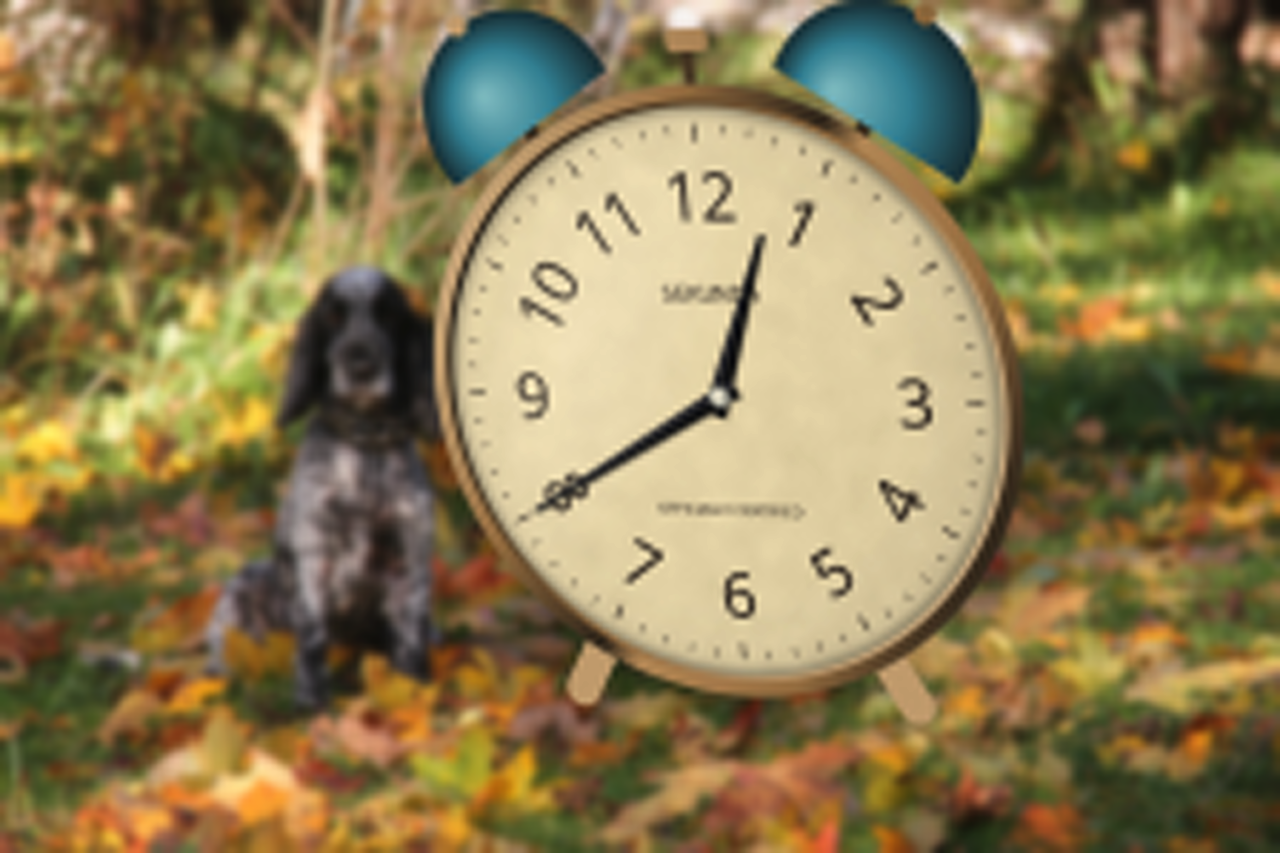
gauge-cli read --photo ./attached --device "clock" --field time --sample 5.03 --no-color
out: 12.40
